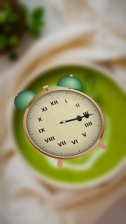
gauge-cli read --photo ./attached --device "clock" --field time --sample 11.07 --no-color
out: 3.16
